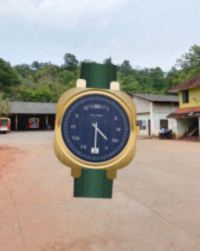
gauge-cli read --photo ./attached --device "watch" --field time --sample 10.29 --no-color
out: 4.30
